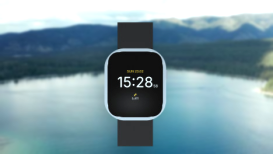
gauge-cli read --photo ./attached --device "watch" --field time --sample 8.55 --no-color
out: 15.28
